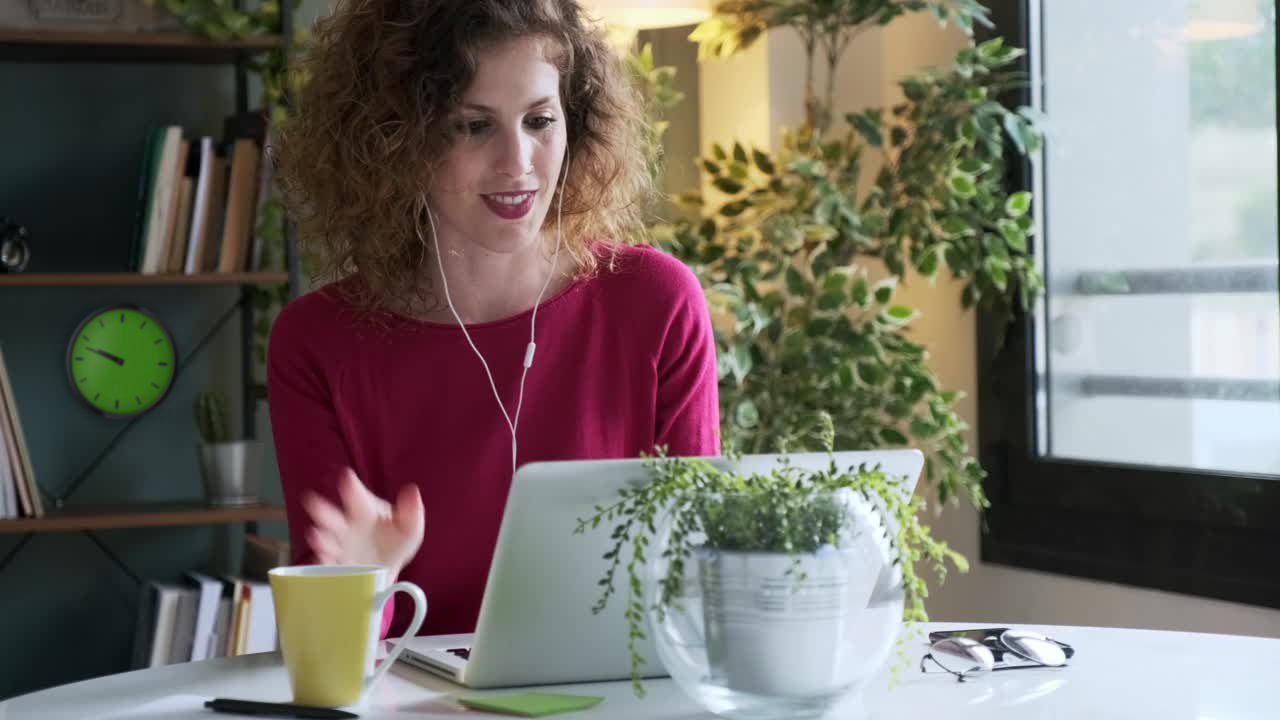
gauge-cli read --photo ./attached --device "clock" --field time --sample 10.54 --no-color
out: 9.48
